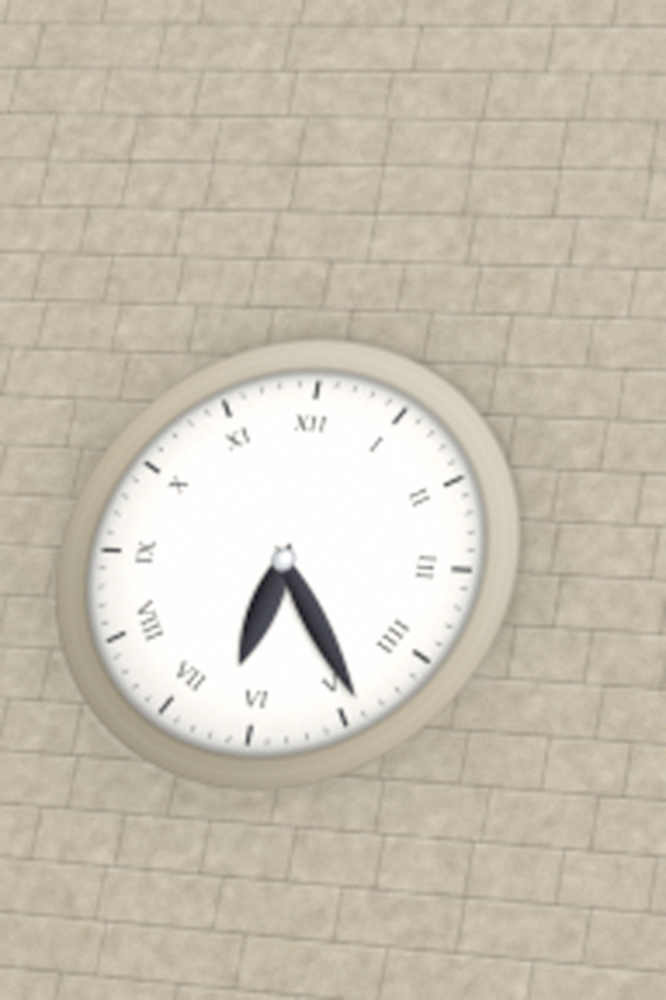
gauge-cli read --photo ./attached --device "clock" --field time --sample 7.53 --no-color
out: 6.24
